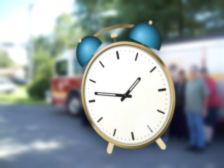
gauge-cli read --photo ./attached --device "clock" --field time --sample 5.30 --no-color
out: 1.47
